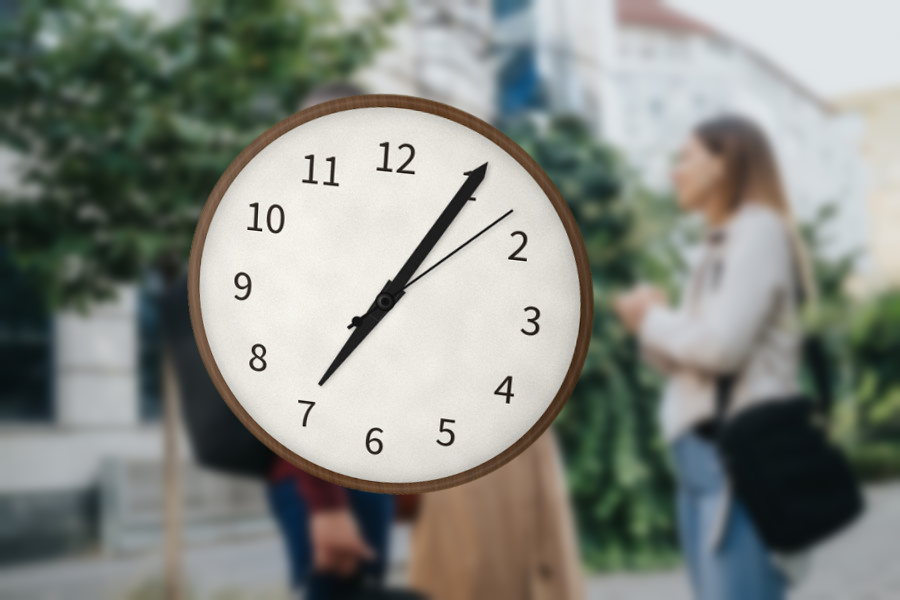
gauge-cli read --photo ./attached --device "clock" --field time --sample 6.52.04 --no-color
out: 7.05.08
